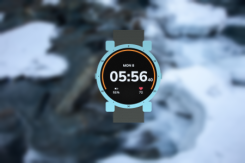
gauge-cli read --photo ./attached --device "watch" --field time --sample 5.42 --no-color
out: 5.56
